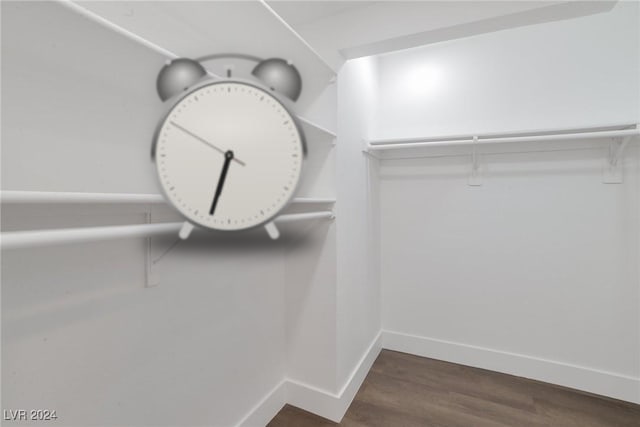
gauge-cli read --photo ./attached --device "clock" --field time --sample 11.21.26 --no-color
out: 6.32.50
